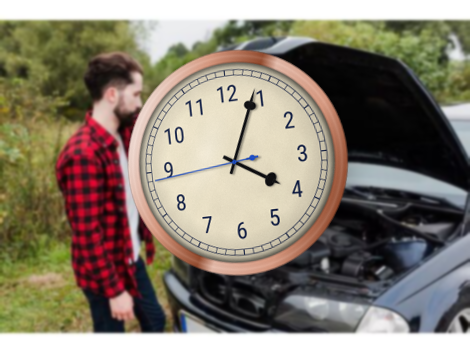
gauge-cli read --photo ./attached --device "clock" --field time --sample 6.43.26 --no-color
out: 4.03.44
